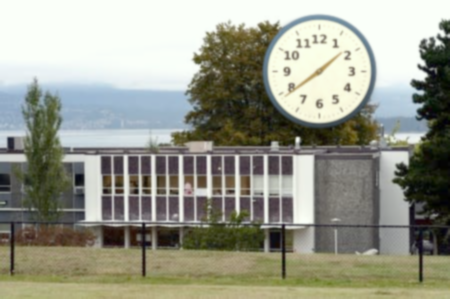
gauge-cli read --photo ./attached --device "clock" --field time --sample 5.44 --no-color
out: 1.39
